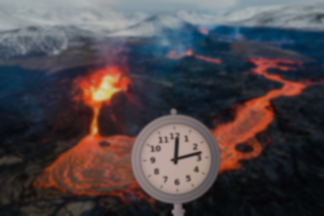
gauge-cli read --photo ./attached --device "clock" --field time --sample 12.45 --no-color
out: 12.13
